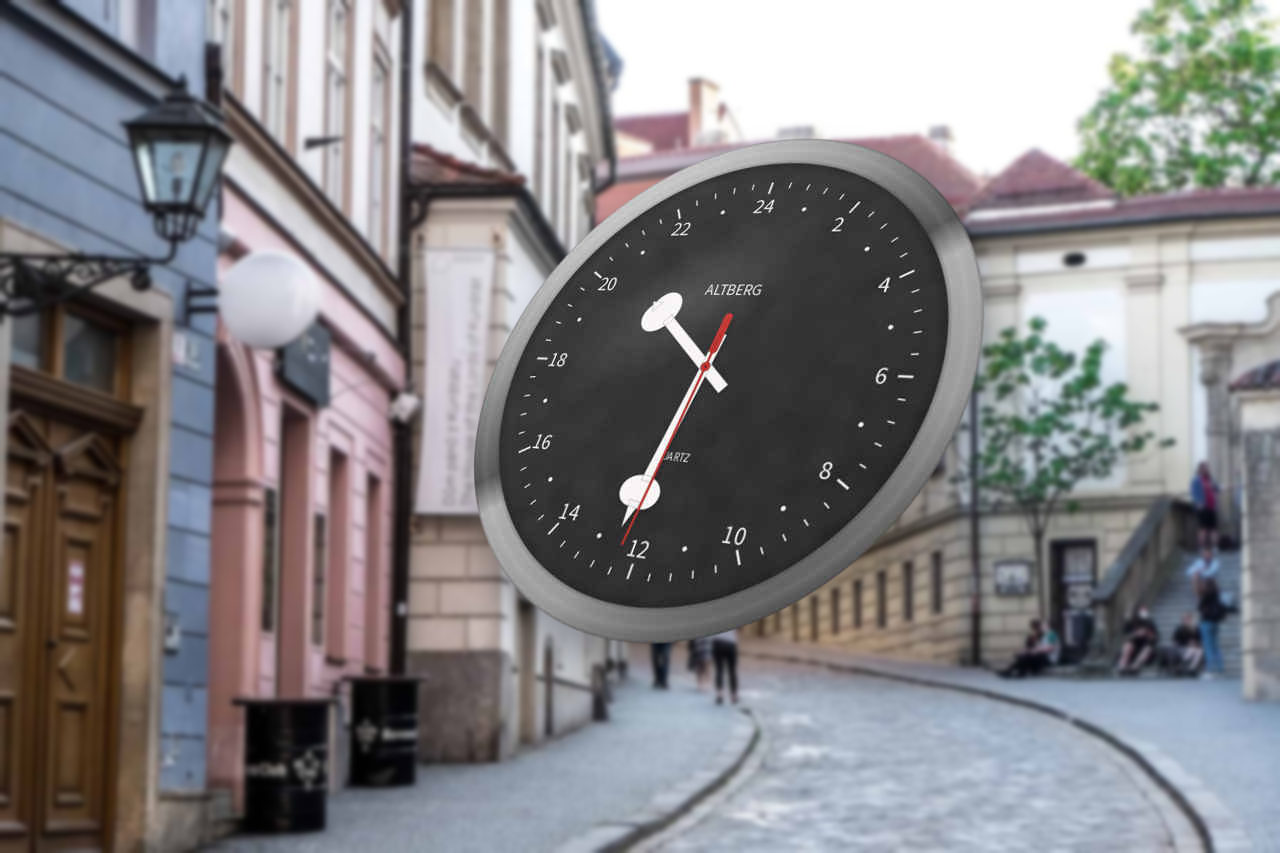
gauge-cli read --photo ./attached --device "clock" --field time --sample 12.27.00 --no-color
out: 20.31.31
